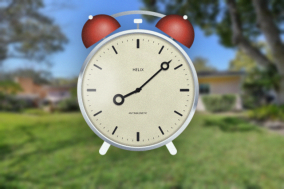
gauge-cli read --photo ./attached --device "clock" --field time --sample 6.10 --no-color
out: 8.08
